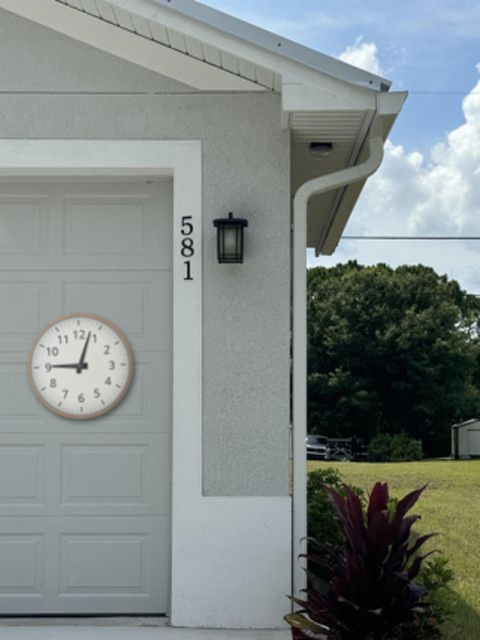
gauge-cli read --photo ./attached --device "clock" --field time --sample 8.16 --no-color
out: 9.03
